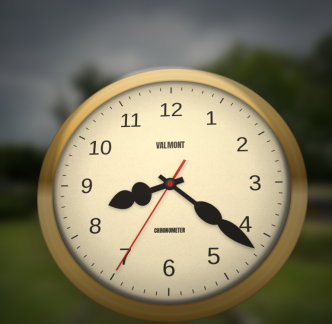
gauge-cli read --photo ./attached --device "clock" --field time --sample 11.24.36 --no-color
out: 8.21.35
